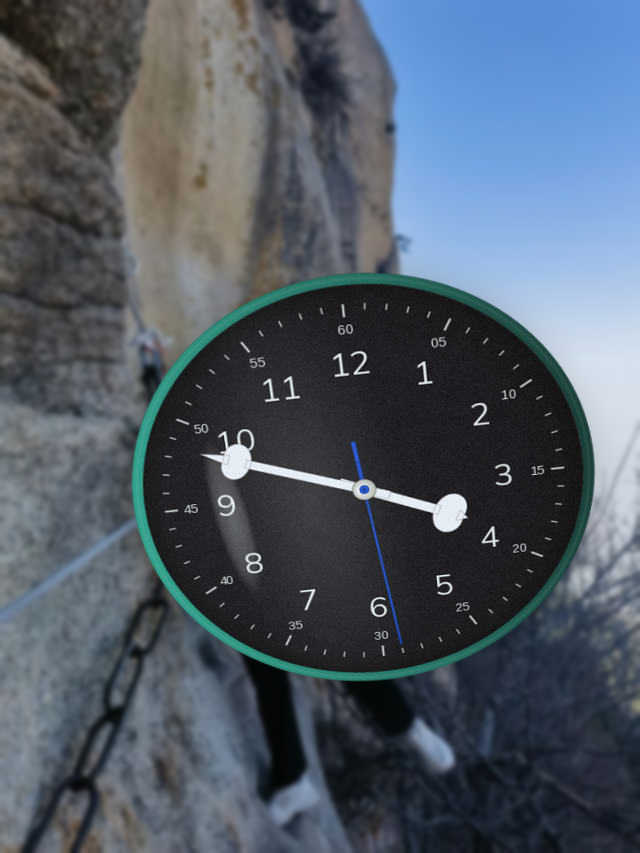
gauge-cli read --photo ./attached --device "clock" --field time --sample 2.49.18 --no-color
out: 3.48.29
